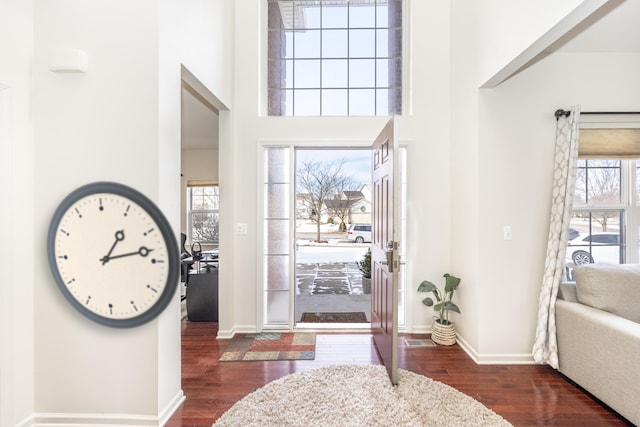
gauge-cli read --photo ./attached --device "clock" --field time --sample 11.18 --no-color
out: 1.13
